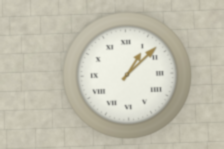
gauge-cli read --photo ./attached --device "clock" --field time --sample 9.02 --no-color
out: 1.08
